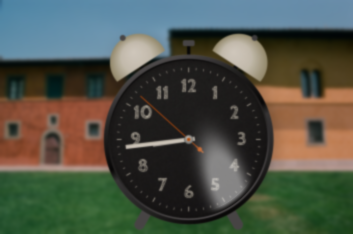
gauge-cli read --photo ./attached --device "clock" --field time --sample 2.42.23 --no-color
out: 8.43.52
